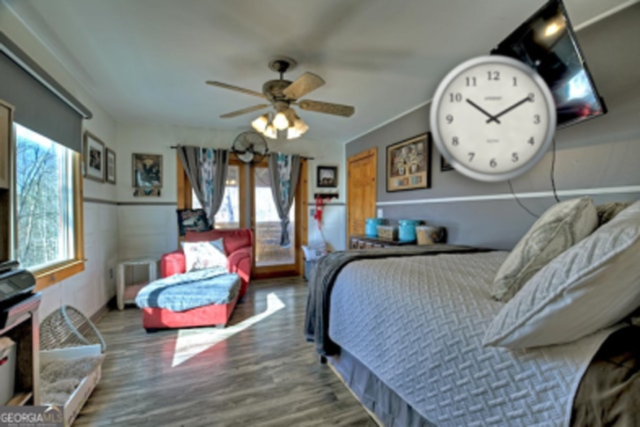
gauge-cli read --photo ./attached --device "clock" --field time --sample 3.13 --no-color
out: 10.10
